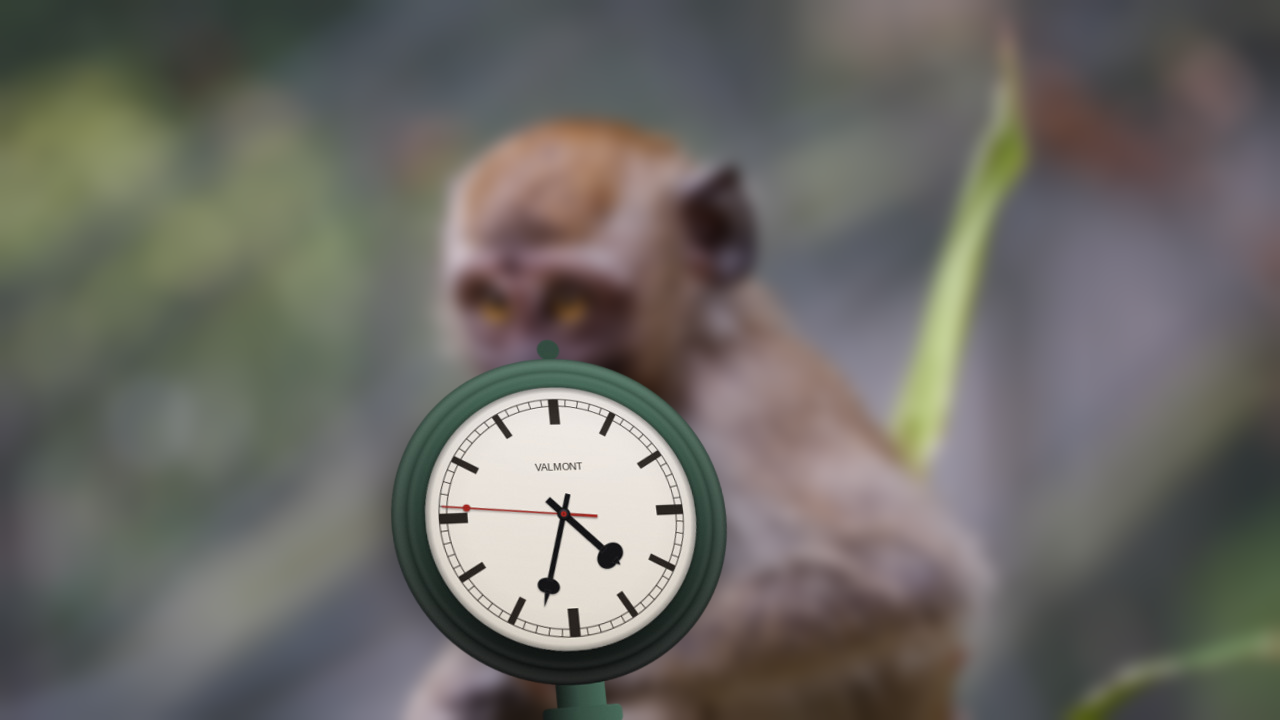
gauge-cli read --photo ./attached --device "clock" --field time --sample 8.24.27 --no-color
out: 4.32.46
